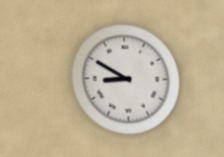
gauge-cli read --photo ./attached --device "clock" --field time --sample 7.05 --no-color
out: 8.50
